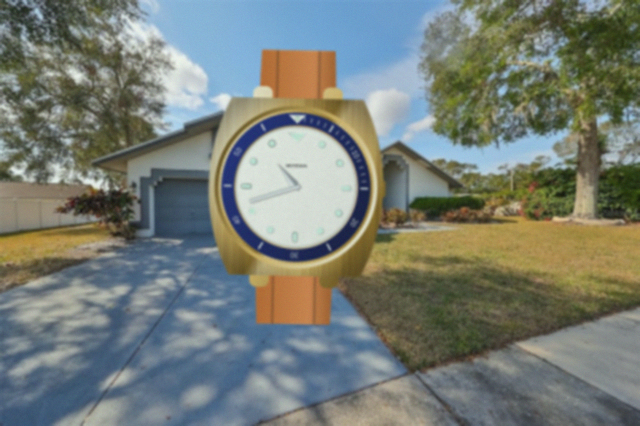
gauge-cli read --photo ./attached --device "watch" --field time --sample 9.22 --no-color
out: 10.42
